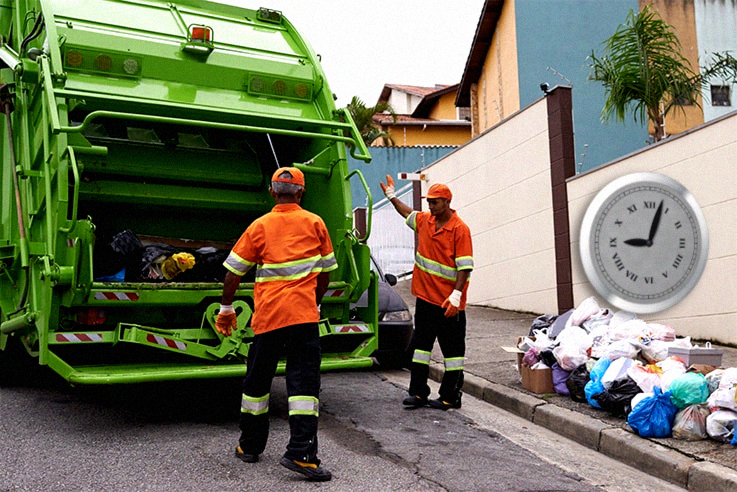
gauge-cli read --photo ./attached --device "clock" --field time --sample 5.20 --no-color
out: 9.03
